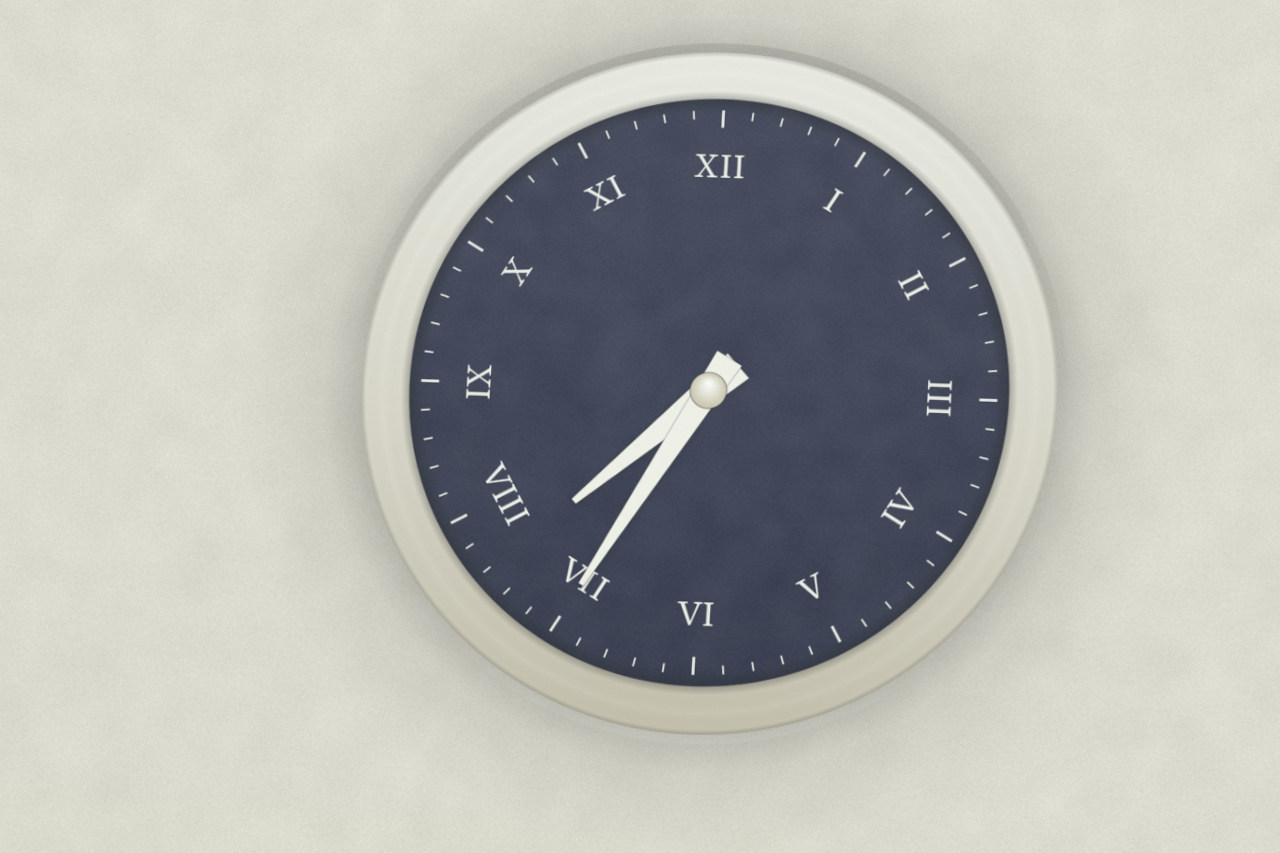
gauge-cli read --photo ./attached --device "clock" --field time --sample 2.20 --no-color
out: 7.35
